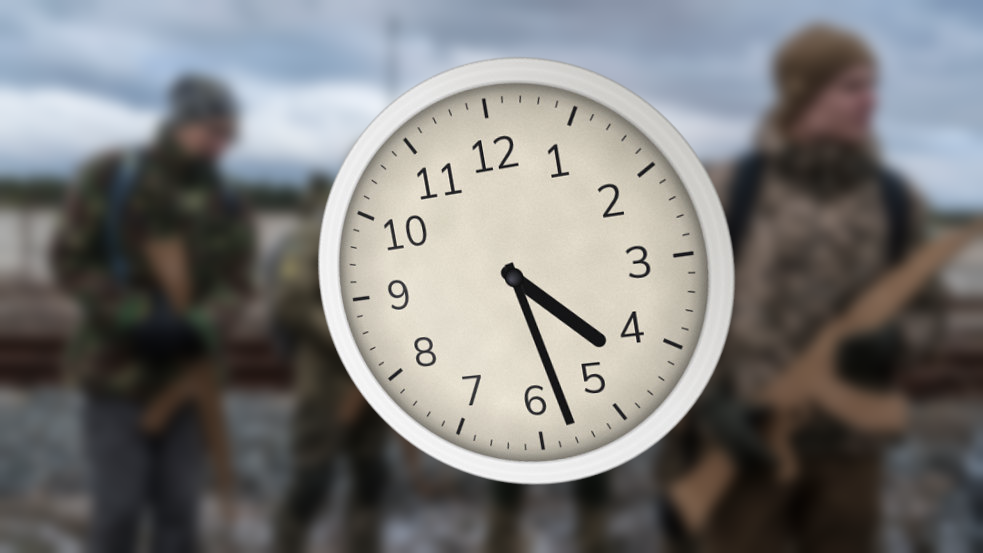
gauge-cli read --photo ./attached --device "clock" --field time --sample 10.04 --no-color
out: 4.28
